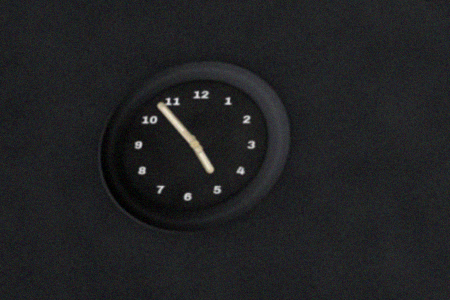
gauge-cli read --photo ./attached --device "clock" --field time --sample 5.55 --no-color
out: 4.53
